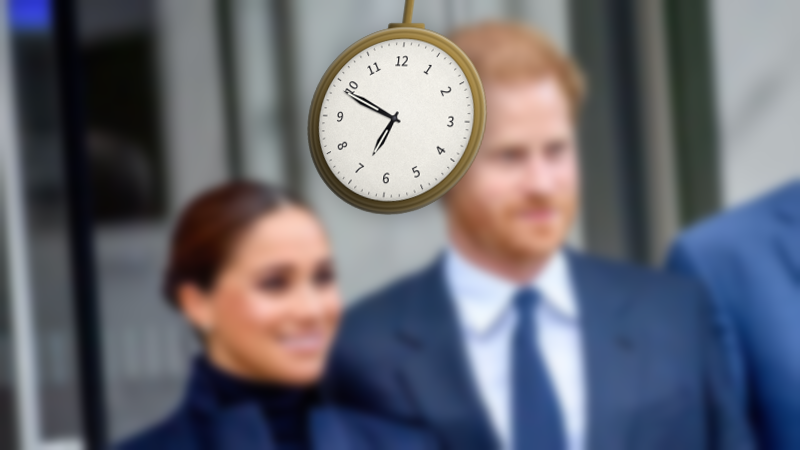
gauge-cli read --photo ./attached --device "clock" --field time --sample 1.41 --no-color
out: 6.49
